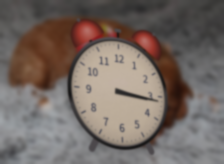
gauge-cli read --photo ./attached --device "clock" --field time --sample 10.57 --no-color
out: 3.16
